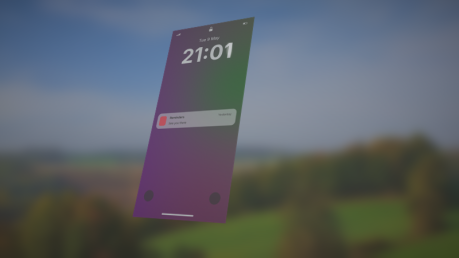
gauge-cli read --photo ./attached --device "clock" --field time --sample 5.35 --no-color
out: 21.01
